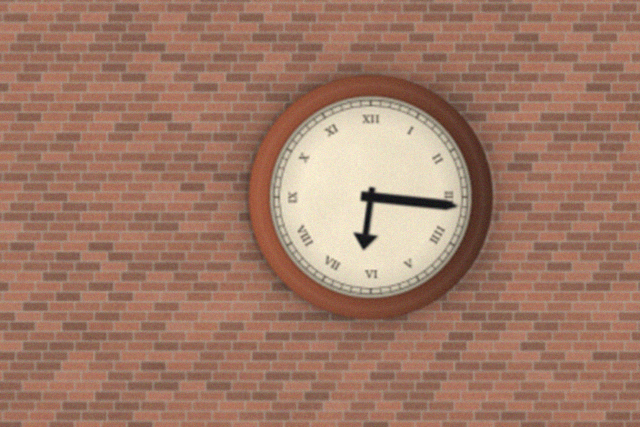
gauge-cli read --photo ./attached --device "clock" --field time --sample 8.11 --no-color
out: 6.16
